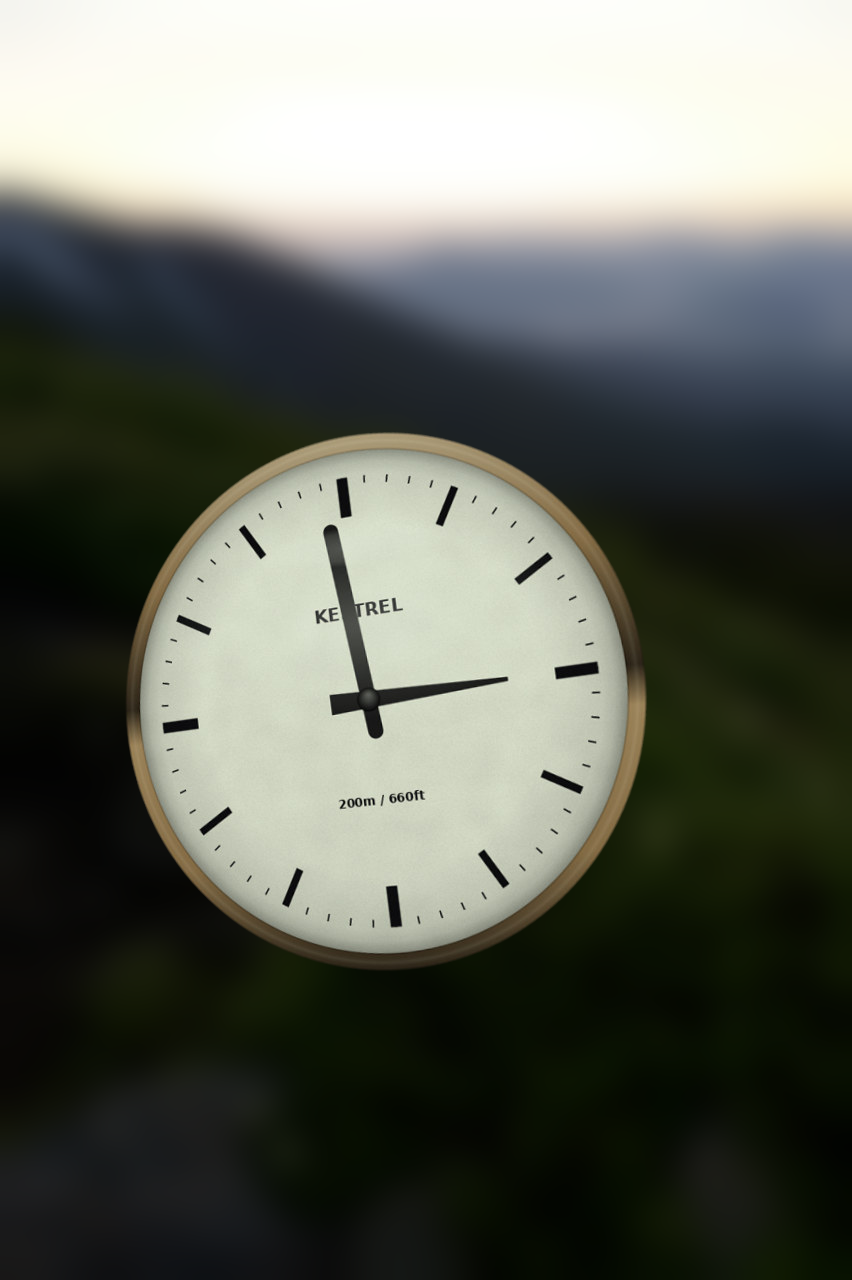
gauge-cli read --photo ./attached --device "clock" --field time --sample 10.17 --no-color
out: 2.59
